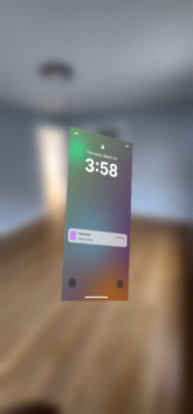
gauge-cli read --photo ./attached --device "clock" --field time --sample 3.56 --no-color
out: 3.58
